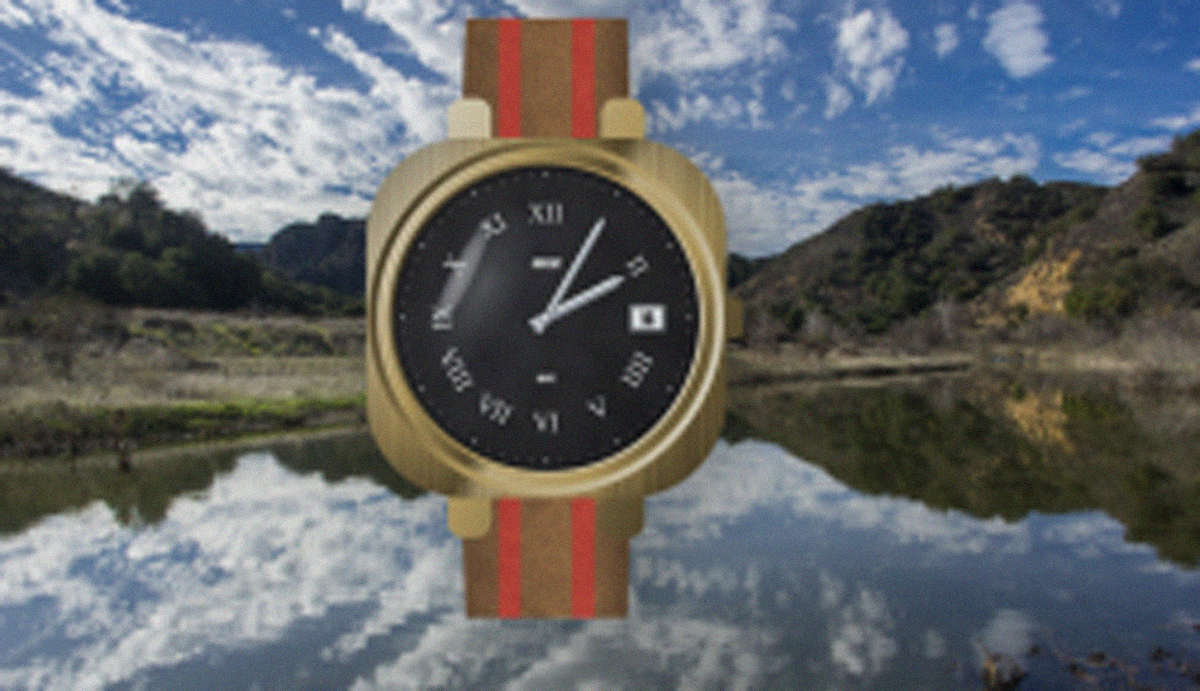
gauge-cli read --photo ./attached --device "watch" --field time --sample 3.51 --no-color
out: 2.05
